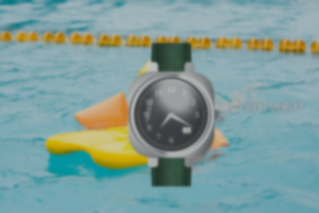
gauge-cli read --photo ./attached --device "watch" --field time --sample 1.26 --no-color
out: 7.20
